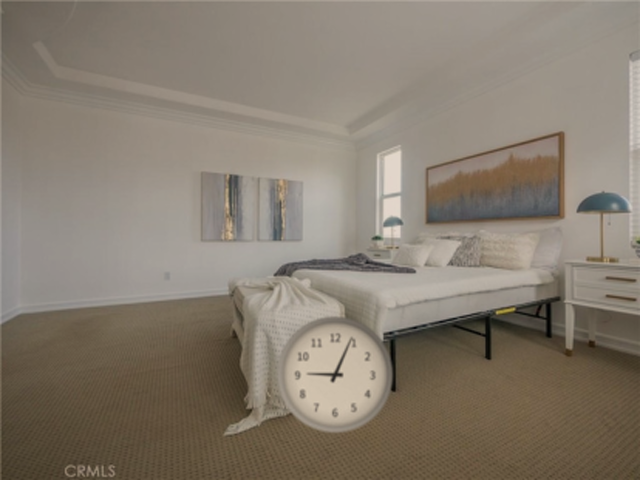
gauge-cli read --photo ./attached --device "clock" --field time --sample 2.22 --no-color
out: 9.04
